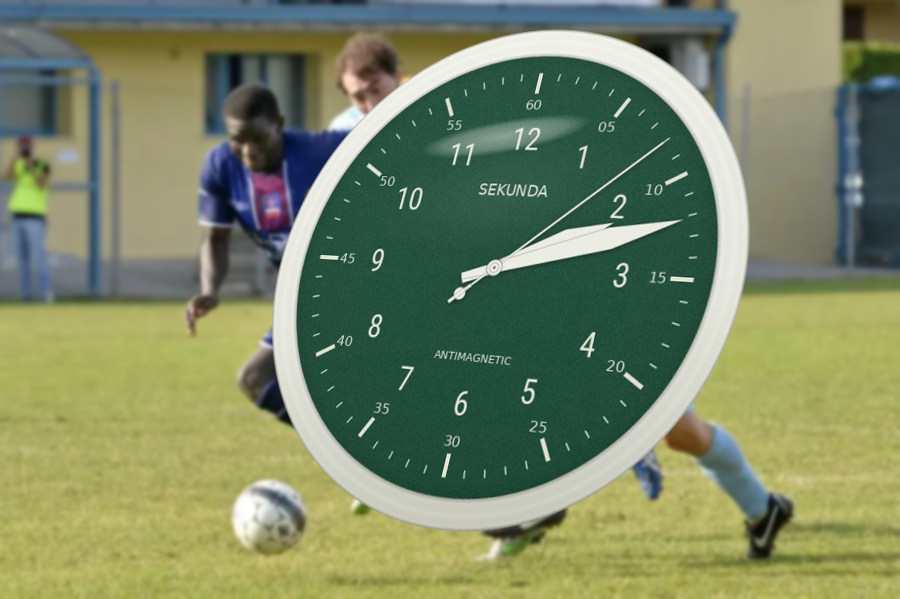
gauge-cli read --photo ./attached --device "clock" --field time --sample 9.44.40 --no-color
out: 2.12.08
